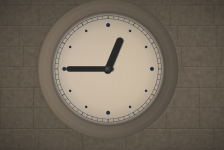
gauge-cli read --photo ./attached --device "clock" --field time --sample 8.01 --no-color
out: 12.45
